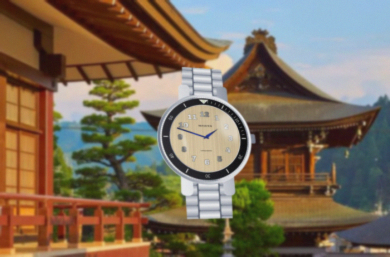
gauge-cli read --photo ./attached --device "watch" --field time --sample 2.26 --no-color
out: 1.48
